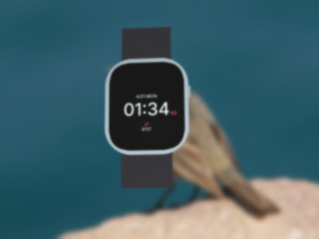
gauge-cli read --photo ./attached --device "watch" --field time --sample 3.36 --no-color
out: 1.34
